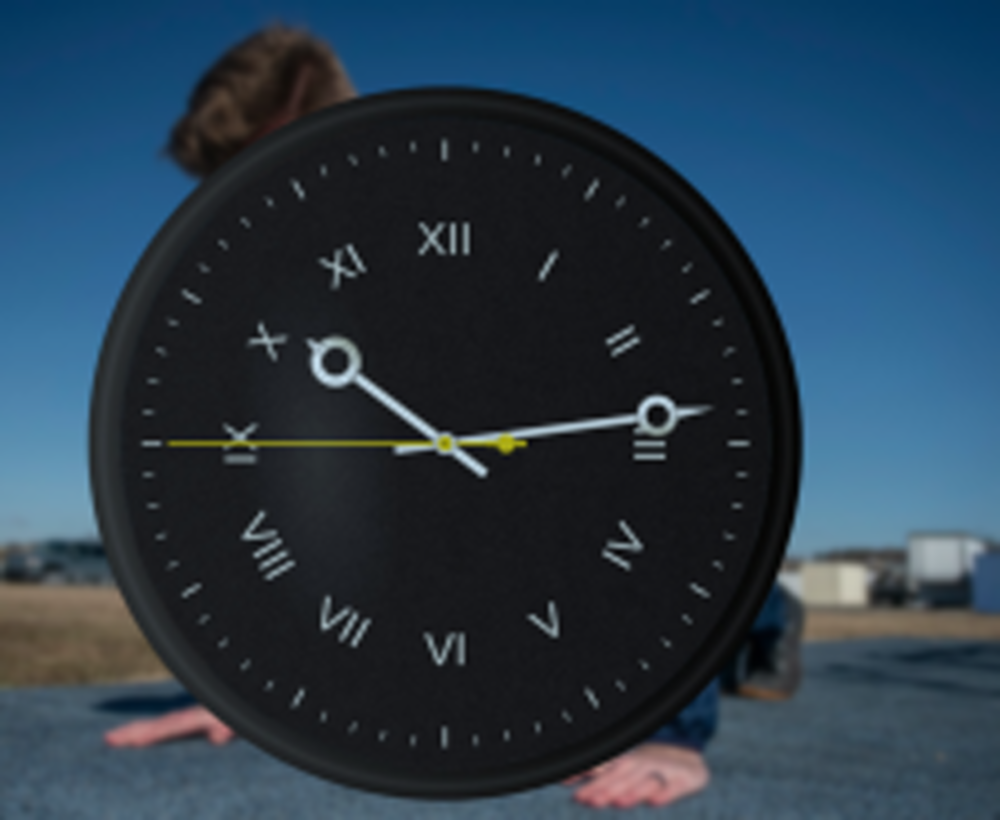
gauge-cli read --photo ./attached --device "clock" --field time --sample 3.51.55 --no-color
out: 10.13.45
